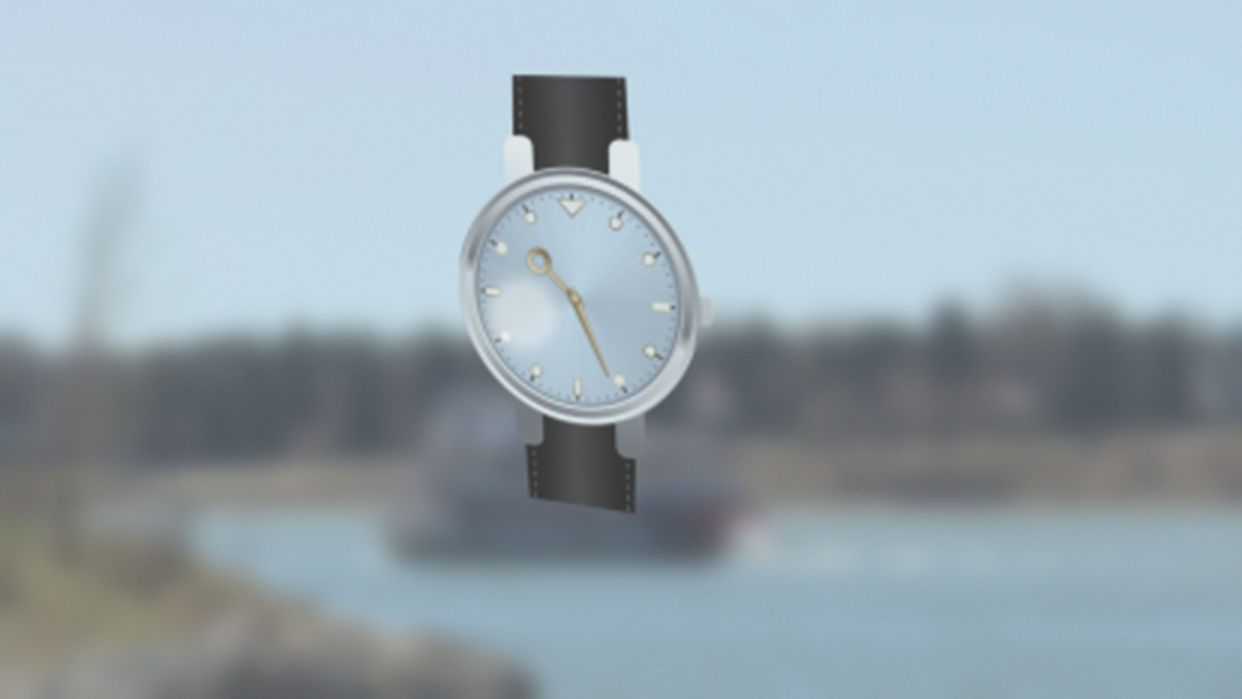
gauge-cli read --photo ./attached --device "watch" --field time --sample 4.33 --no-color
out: 10.26
